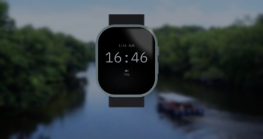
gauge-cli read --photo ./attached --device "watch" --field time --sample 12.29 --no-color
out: 16.46
